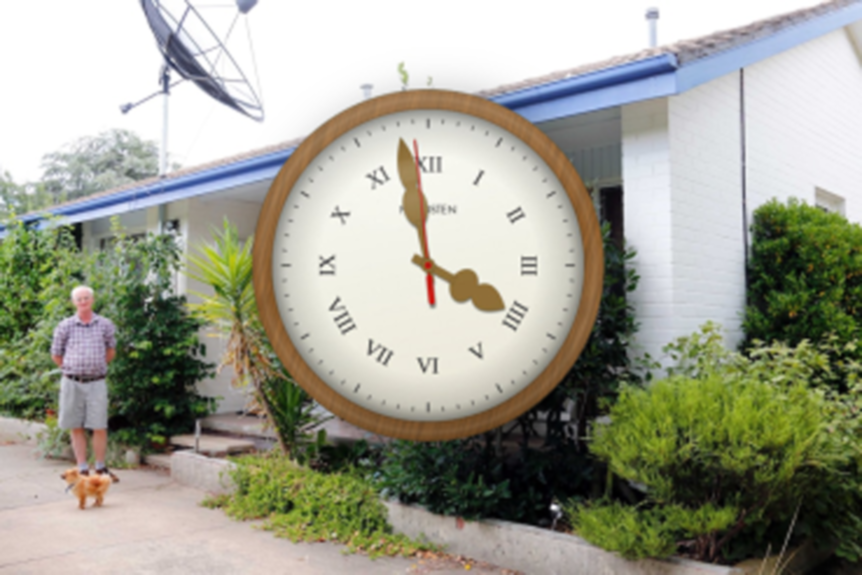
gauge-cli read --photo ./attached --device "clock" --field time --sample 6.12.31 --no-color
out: 3.57.59
